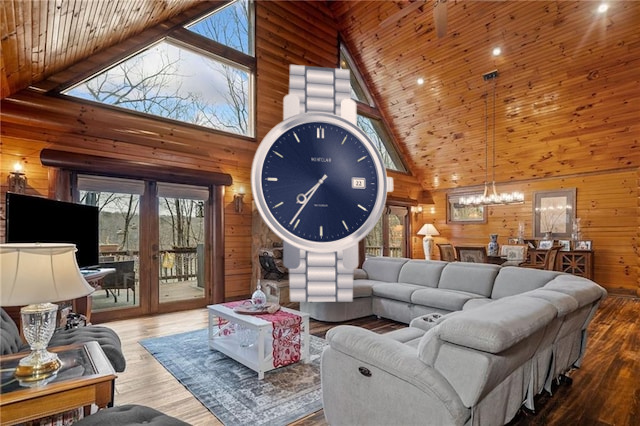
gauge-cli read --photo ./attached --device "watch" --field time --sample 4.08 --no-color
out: 7.36
